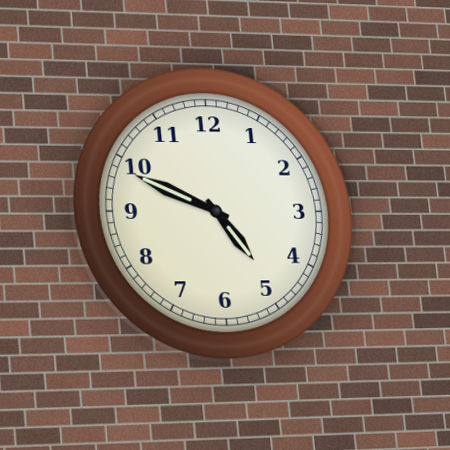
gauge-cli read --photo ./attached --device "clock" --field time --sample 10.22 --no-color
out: 4.49
